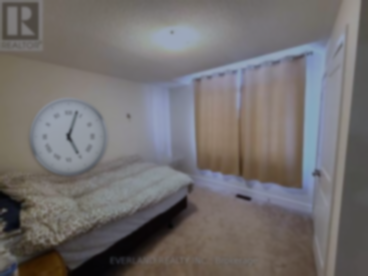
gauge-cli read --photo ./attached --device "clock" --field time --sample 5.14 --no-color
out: 5.03
